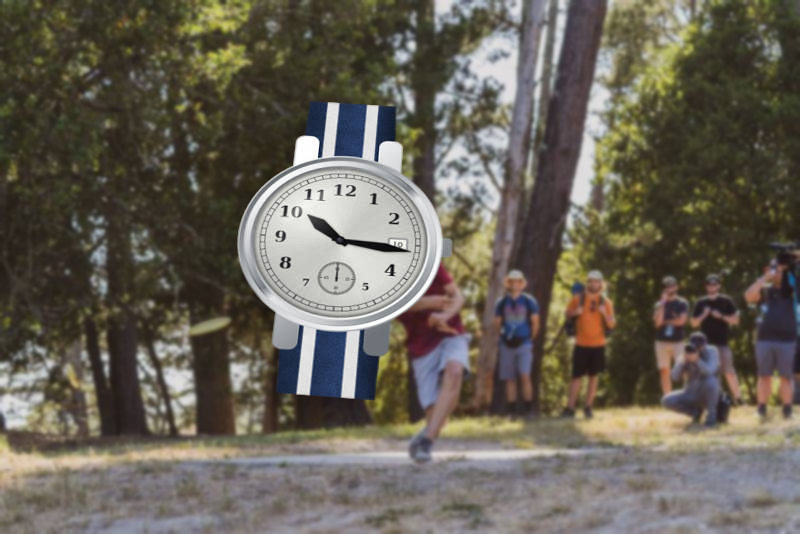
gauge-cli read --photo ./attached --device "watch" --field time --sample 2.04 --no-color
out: 10.16
